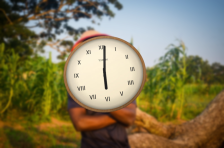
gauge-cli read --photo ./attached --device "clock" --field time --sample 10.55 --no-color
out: 6.01
